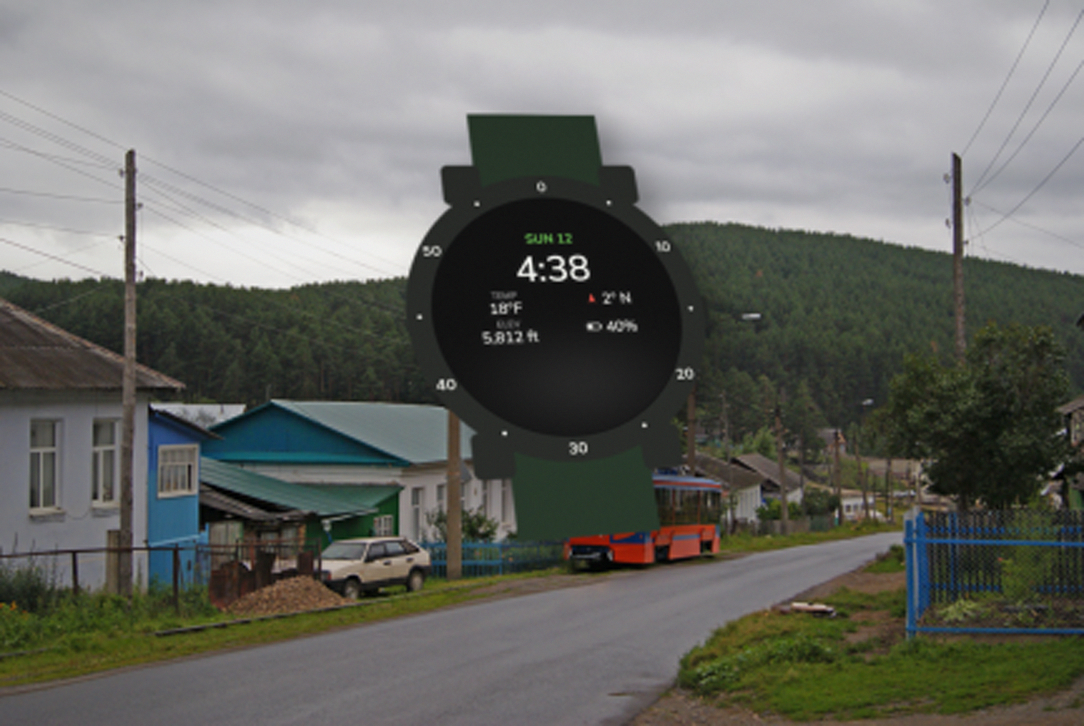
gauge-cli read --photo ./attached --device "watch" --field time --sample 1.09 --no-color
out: 4.38
